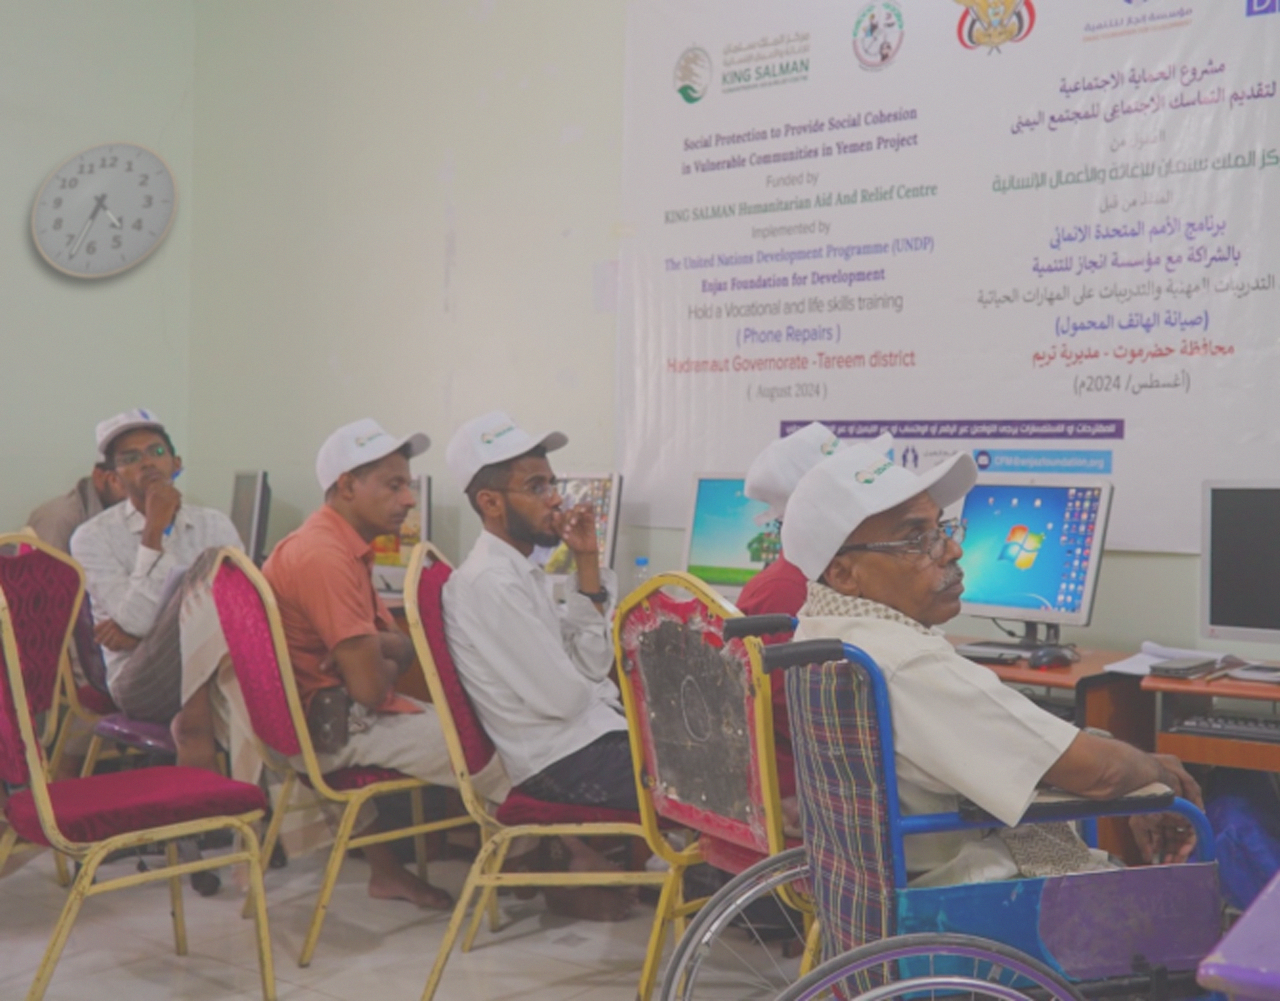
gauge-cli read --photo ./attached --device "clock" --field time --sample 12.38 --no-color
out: 4.33
